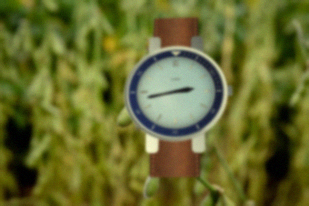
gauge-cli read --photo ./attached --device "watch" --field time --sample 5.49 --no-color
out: 2.43
